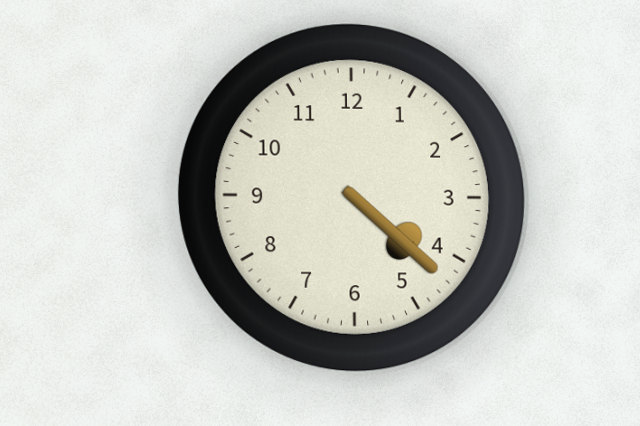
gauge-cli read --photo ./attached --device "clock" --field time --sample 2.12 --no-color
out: 4.22
